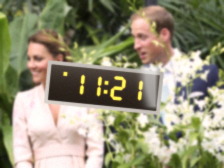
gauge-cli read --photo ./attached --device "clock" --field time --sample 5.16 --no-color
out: 11.21
